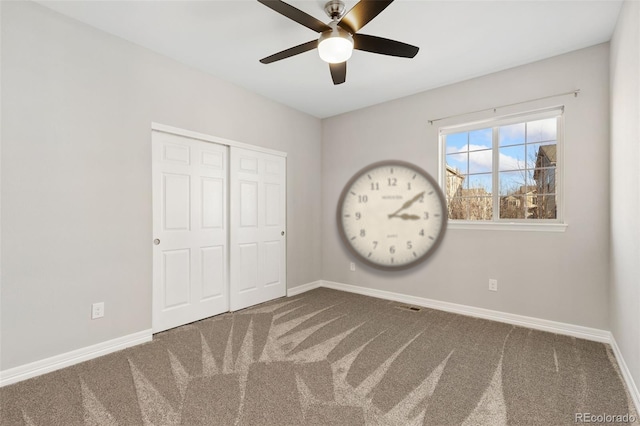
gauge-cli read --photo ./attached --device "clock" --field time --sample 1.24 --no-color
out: 3.09
